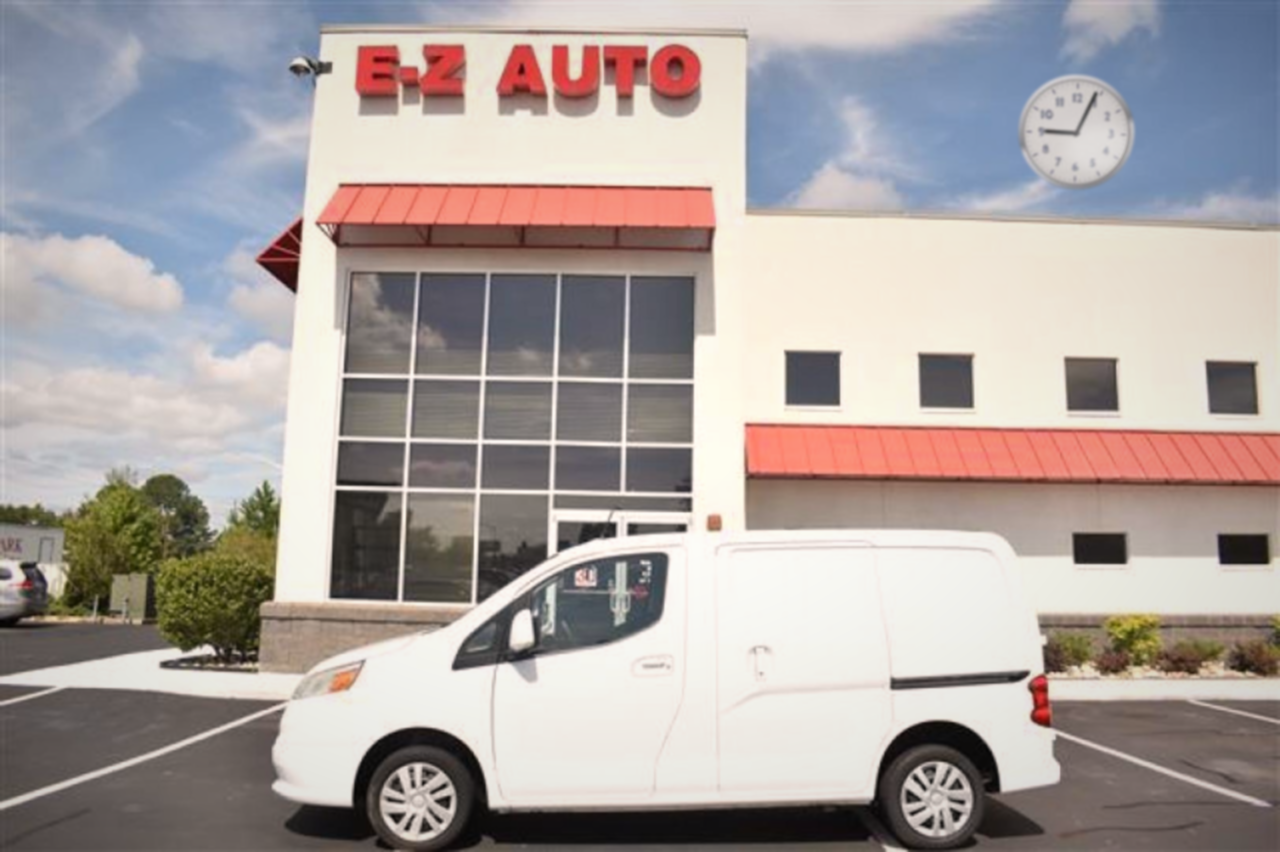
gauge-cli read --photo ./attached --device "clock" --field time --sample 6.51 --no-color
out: 9.04
